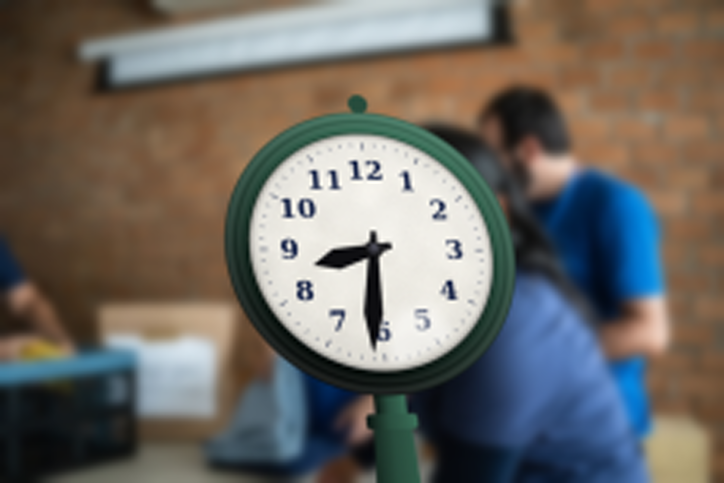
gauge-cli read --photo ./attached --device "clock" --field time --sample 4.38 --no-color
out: 8.31
